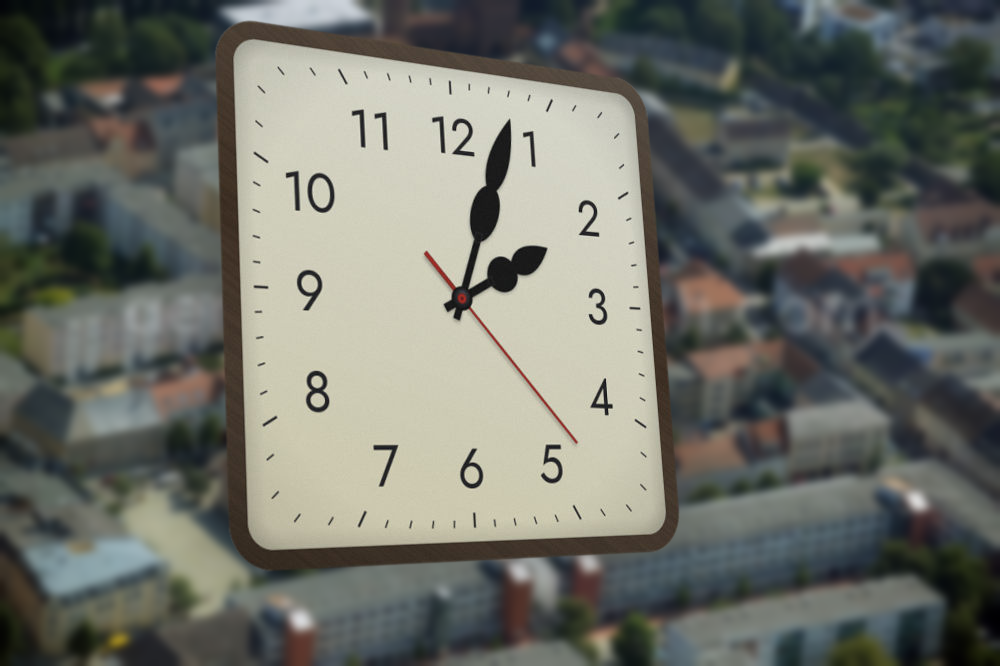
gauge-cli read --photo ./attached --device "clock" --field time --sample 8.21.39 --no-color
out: 2.03.23
